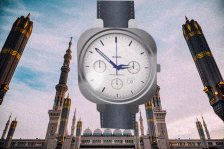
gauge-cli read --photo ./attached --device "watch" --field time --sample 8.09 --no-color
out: 2.52
